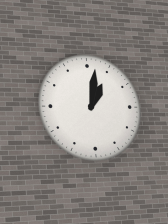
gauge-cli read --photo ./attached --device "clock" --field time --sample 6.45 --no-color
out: 1.02
